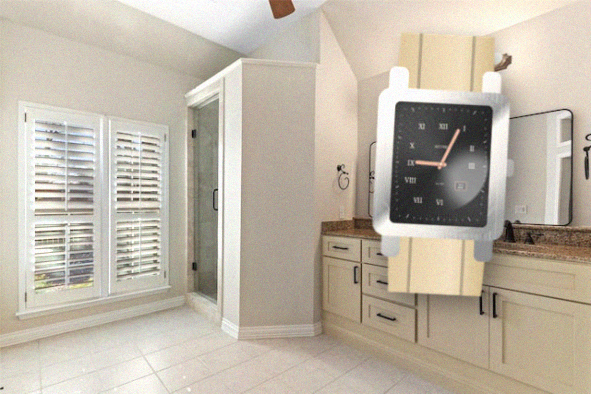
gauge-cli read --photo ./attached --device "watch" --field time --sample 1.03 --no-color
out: 9.04
